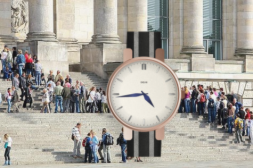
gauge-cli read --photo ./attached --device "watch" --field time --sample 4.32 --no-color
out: 4.44
